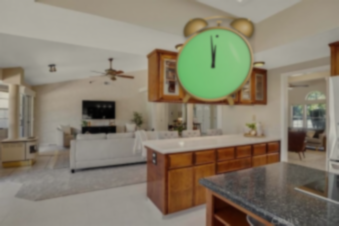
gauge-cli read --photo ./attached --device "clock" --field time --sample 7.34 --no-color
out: 11.58
